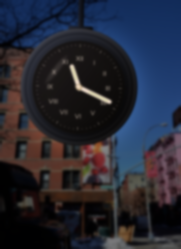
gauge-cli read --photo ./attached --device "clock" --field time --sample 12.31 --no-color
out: 11.19
